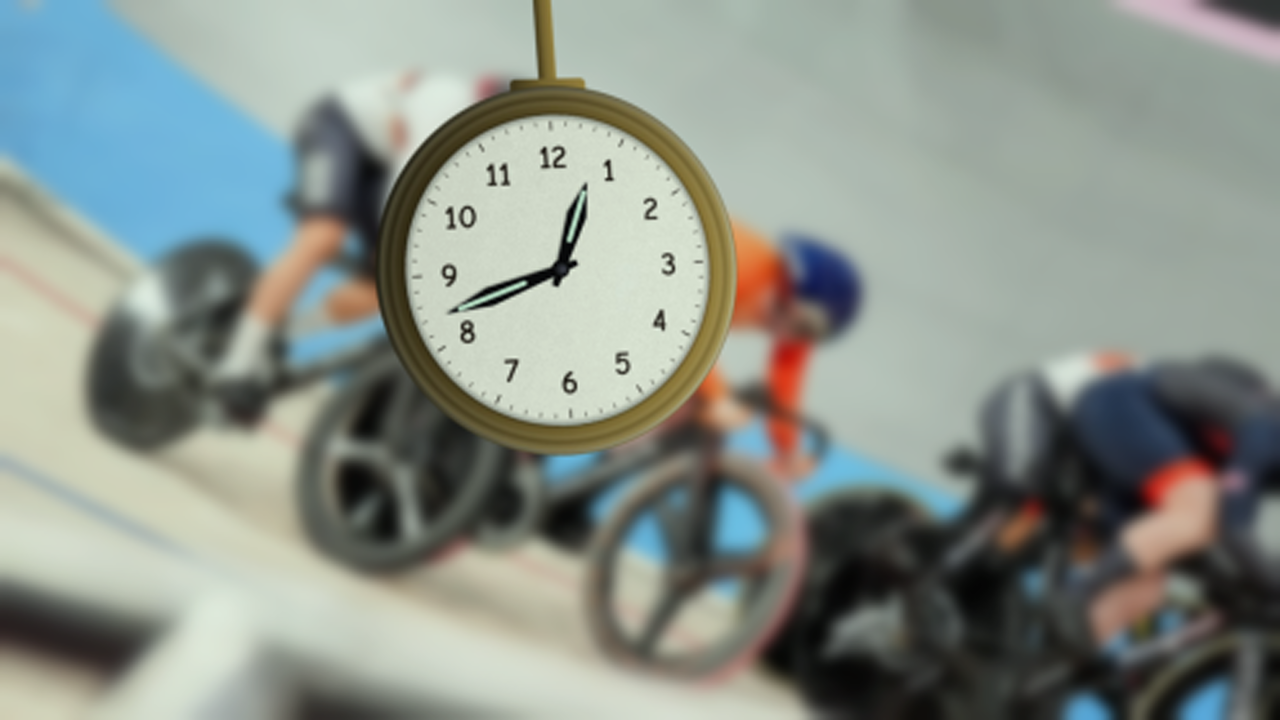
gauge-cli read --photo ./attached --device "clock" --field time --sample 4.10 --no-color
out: 12.42
